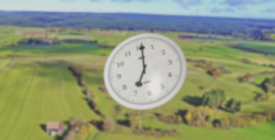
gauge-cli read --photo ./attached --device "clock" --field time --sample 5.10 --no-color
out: 7.01
